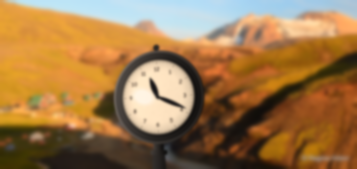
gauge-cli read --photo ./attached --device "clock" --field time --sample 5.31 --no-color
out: 11.19
